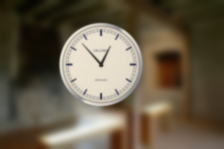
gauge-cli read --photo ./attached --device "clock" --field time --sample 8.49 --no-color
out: 12.53
